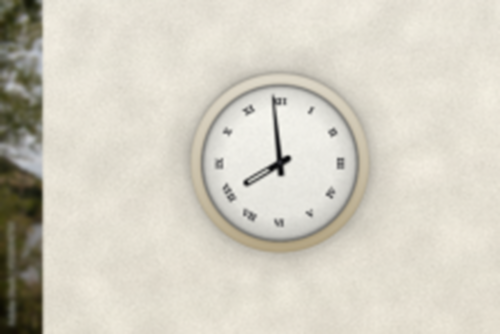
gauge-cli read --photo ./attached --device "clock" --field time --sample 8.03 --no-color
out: 7.59
